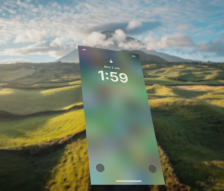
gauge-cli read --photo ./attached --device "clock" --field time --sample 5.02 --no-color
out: 1.59
